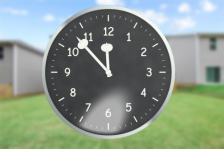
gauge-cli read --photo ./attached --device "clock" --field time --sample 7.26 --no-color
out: 11.53
